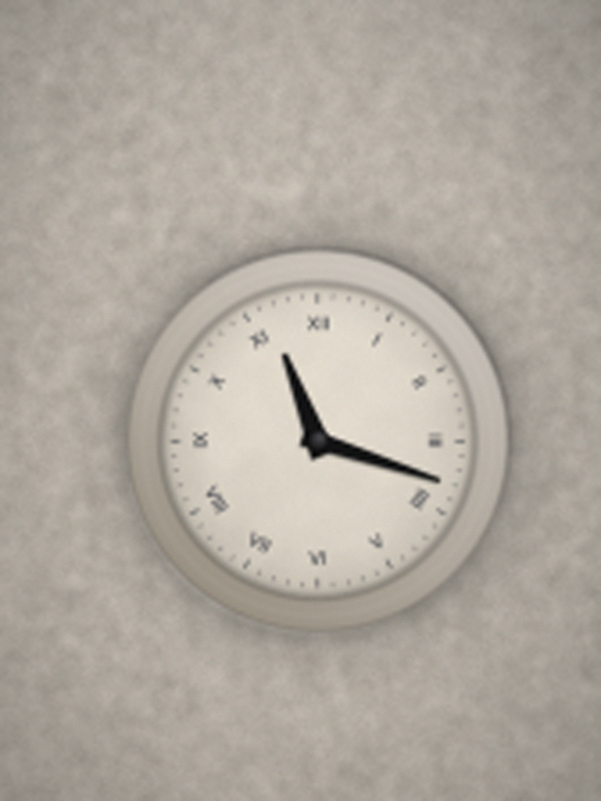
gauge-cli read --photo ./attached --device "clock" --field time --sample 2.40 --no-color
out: 11.18
